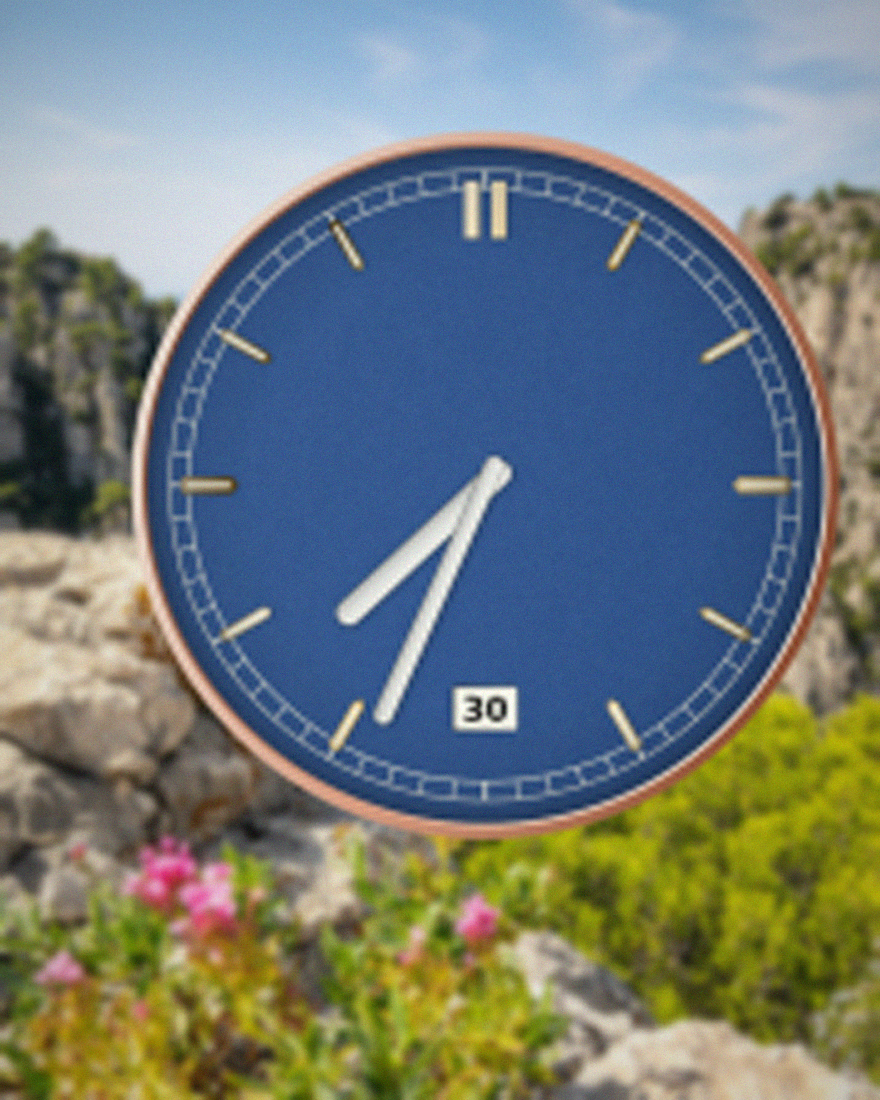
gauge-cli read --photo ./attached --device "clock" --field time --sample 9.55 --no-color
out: 7.34
